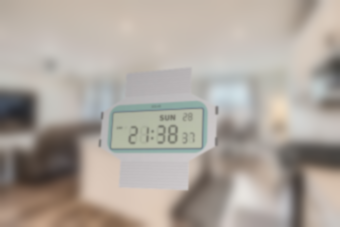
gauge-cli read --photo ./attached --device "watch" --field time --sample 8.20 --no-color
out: 21.38
